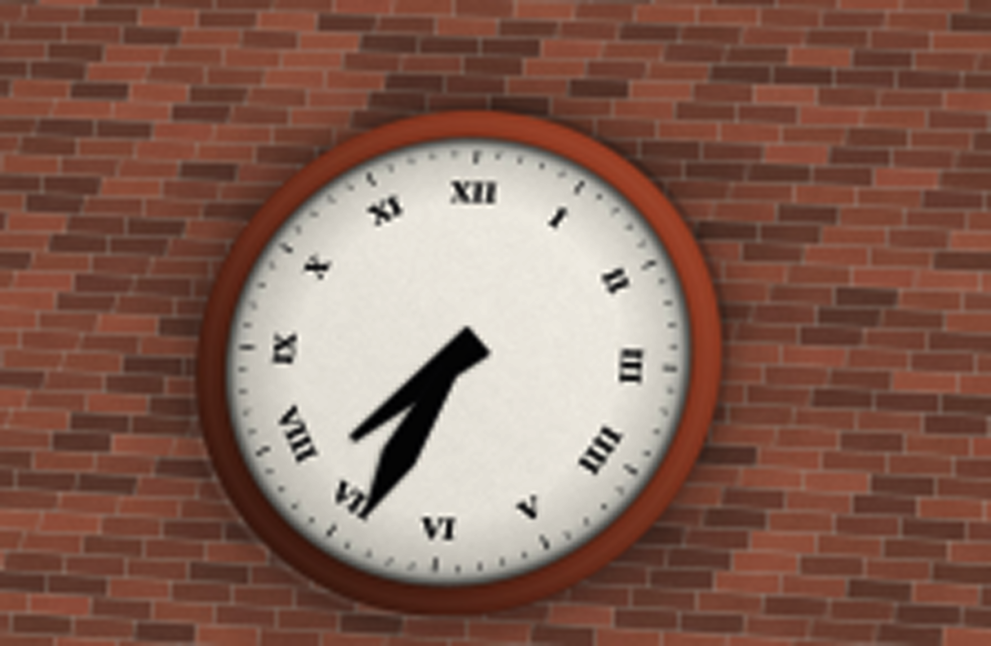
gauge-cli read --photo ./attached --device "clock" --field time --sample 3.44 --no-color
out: 7.34
